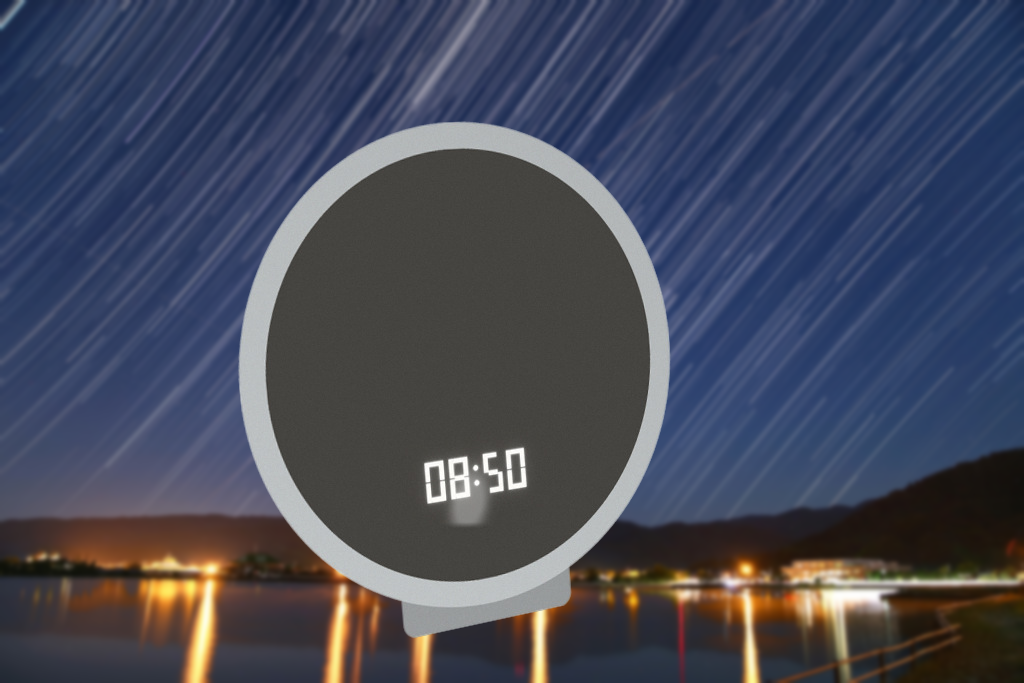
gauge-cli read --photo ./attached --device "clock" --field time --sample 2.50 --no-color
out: 8.50
